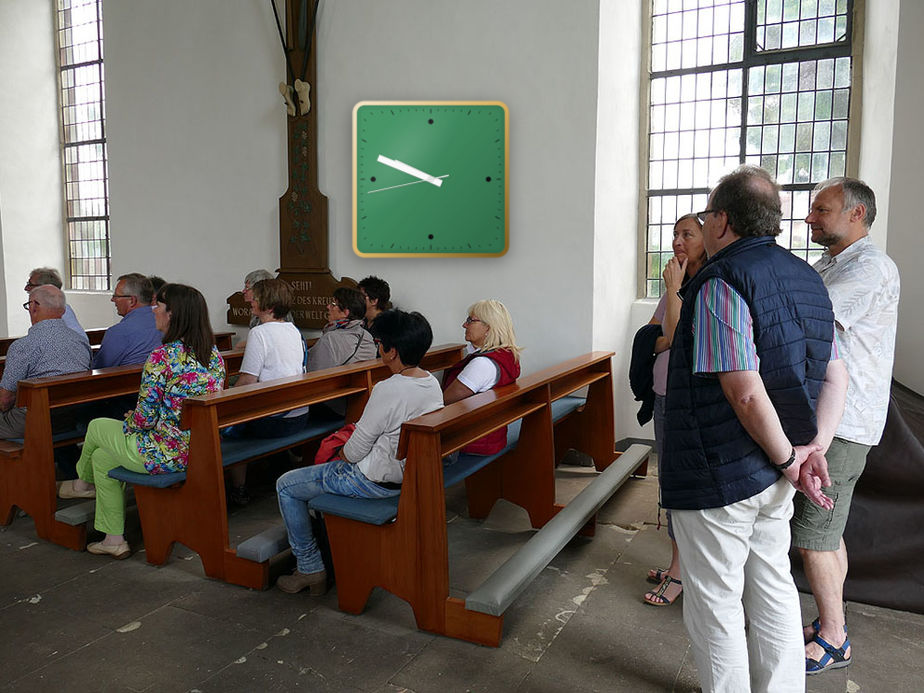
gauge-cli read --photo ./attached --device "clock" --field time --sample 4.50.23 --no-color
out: 9.48.43
